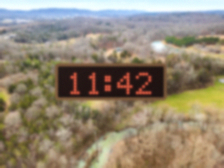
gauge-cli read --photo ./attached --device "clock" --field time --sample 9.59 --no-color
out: 11.42
